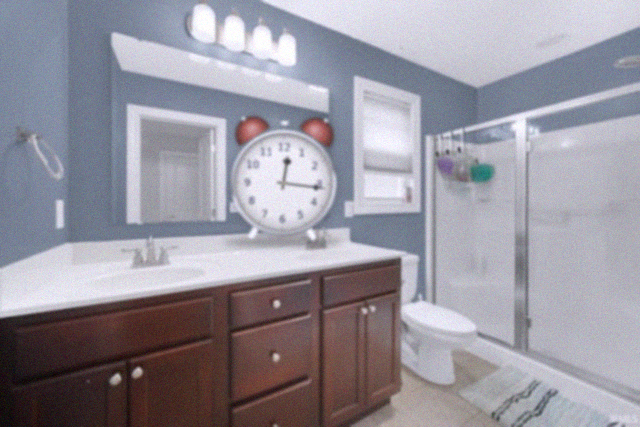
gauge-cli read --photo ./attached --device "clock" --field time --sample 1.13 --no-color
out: 12.16
